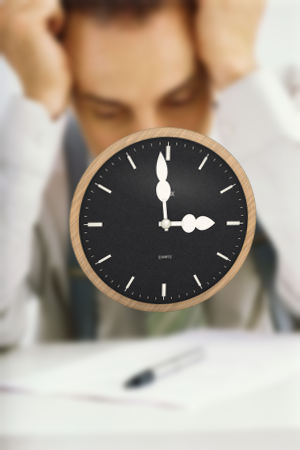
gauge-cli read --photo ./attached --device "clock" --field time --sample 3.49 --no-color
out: 2.59
